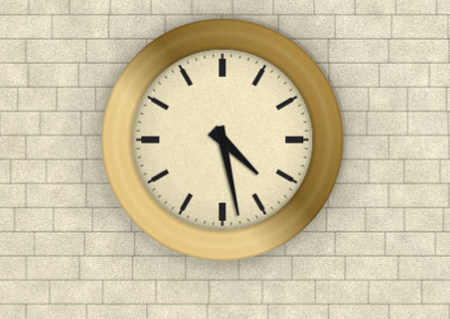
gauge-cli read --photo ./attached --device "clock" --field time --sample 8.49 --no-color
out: 4.28
